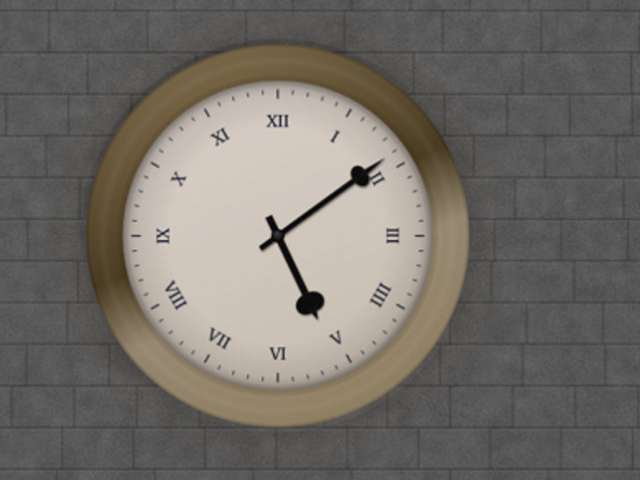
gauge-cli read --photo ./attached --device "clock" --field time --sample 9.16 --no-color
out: 5.09
